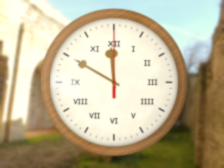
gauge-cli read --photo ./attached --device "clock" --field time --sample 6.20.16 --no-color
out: 11.50.00
